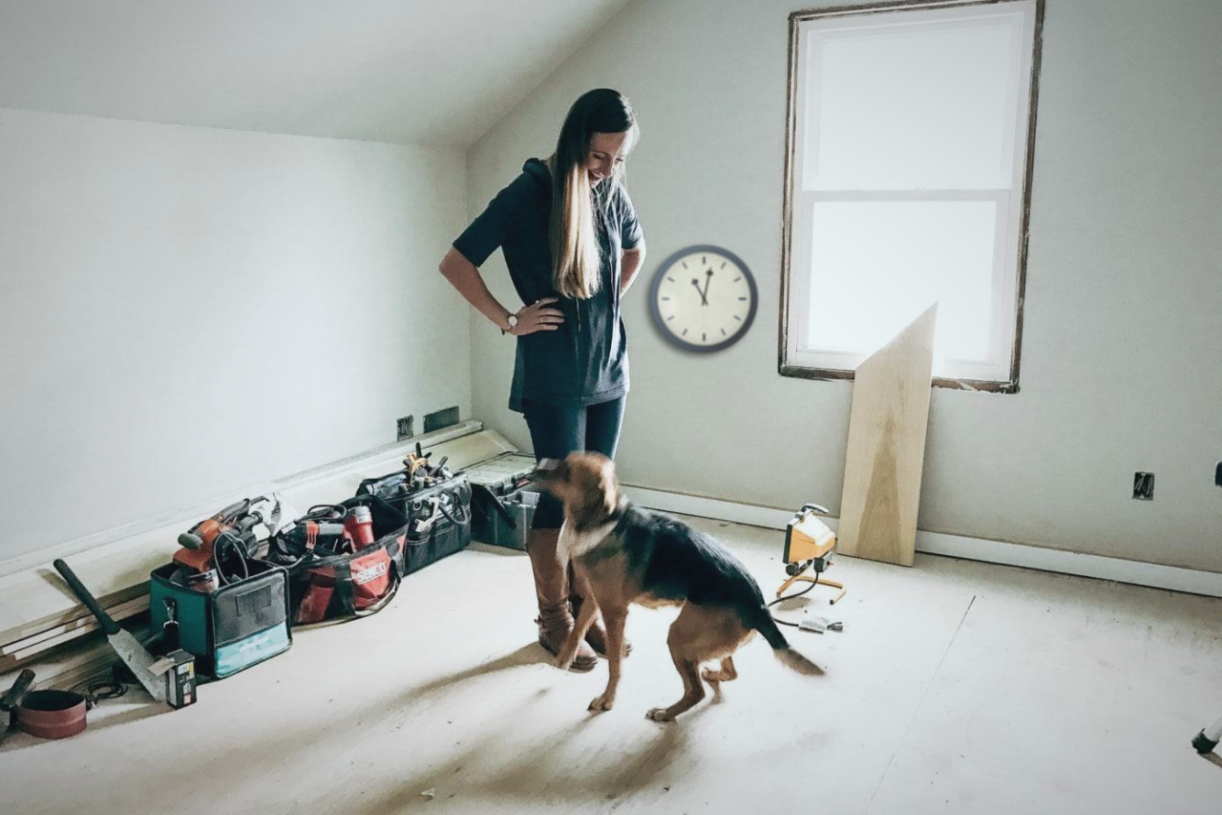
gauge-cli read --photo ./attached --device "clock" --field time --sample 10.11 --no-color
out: 11.02
